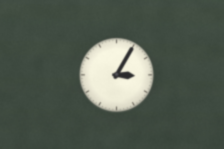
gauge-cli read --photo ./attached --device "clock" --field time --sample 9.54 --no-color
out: 3.05
